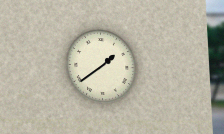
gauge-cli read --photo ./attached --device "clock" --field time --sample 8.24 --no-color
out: 1.39
